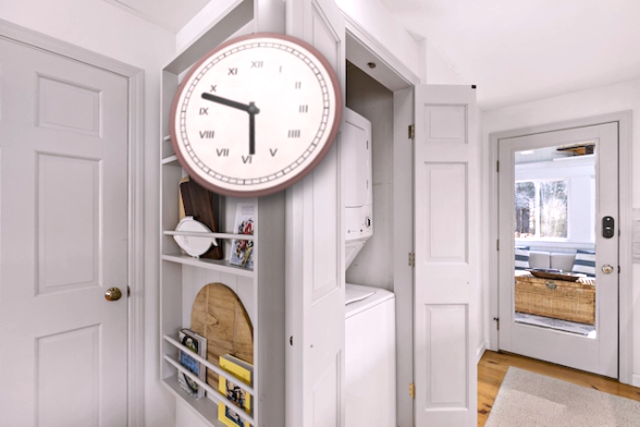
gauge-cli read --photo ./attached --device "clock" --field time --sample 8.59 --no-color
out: 5.48
